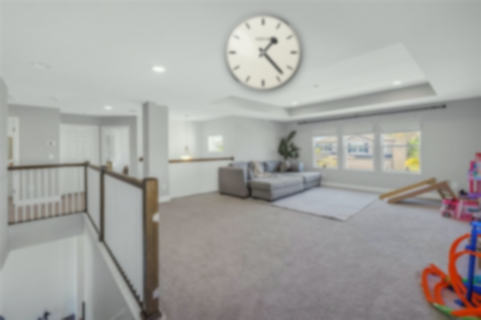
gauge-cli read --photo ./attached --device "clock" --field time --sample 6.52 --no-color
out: 1.23
